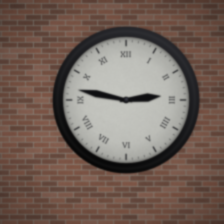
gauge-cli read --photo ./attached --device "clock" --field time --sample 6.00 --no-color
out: 2.47
